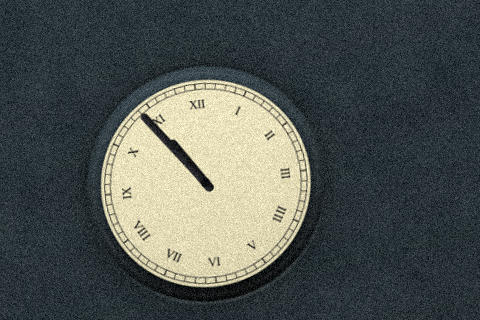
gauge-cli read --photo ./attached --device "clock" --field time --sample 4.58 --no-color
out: 10.54
